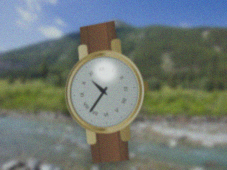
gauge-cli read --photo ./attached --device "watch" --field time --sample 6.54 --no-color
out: 10.37
